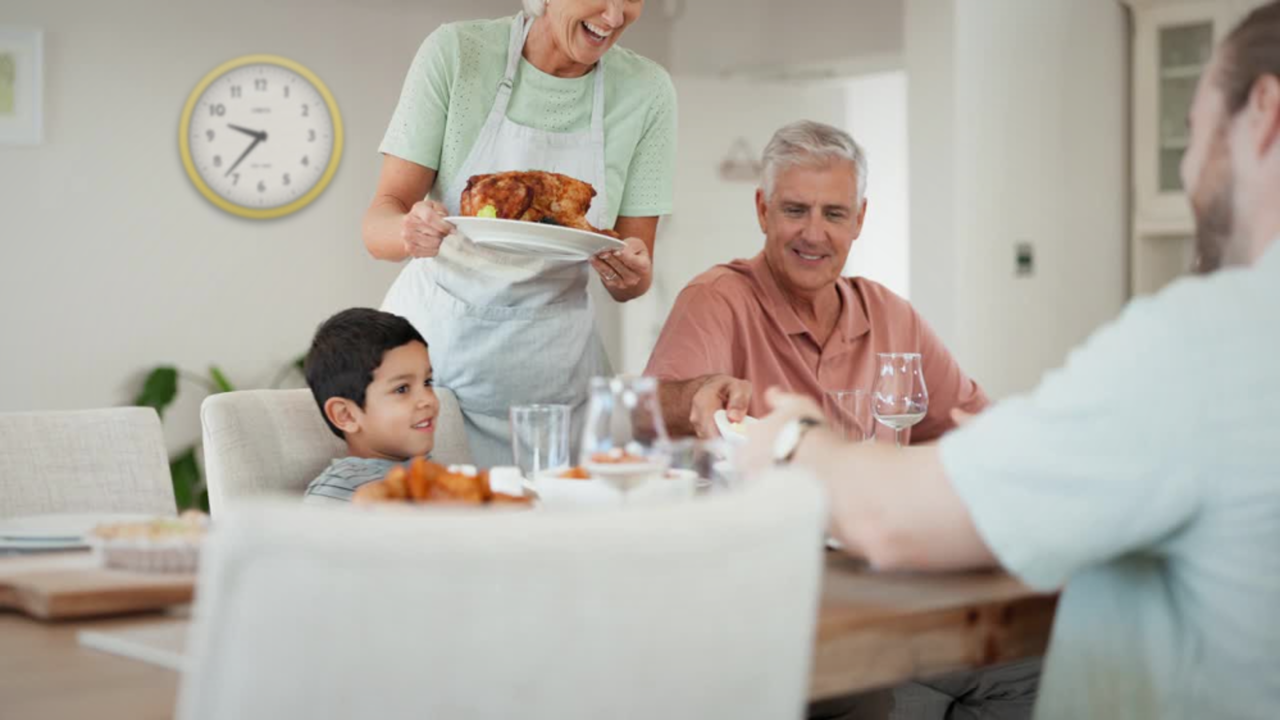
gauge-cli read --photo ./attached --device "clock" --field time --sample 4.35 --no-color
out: 9.37
